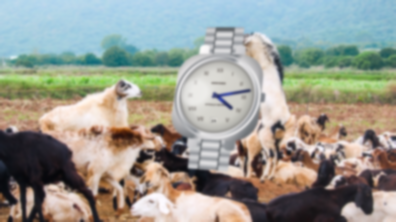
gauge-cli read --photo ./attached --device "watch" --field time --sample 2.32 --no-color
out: 4.13
